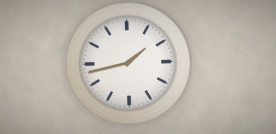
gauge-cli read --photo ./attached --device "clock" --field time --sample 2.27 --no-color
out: 1.43
